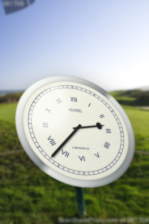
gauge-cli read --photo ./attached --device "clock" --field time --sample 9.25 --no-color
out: 2.37
